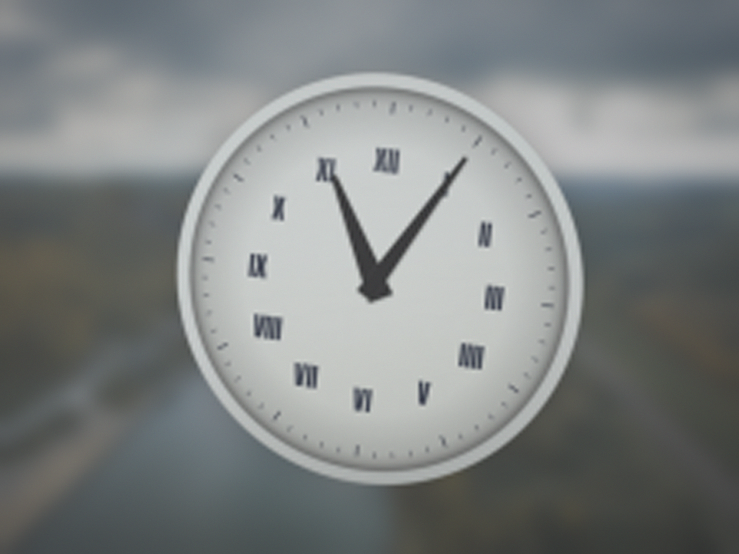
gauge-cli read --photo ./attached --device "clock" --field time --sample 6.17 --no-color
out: 11.05
